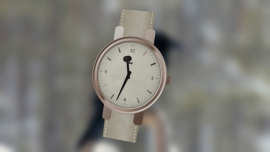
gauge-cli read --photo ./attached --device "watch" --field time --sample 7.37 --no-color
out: 11.33
